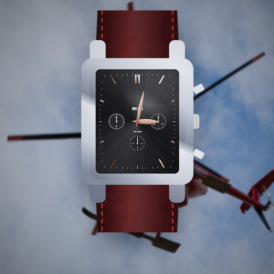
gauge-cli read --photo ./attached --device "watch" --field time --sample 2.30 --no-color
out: 3.02
